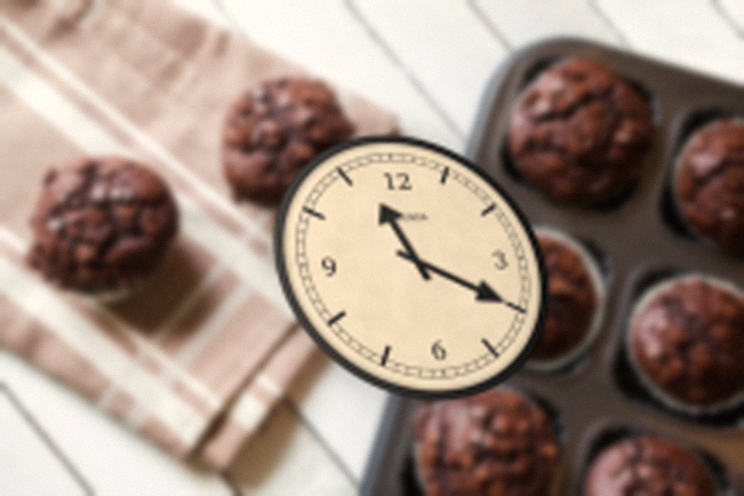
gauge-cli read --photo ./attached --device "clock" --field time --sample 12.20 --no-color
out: 11.20
